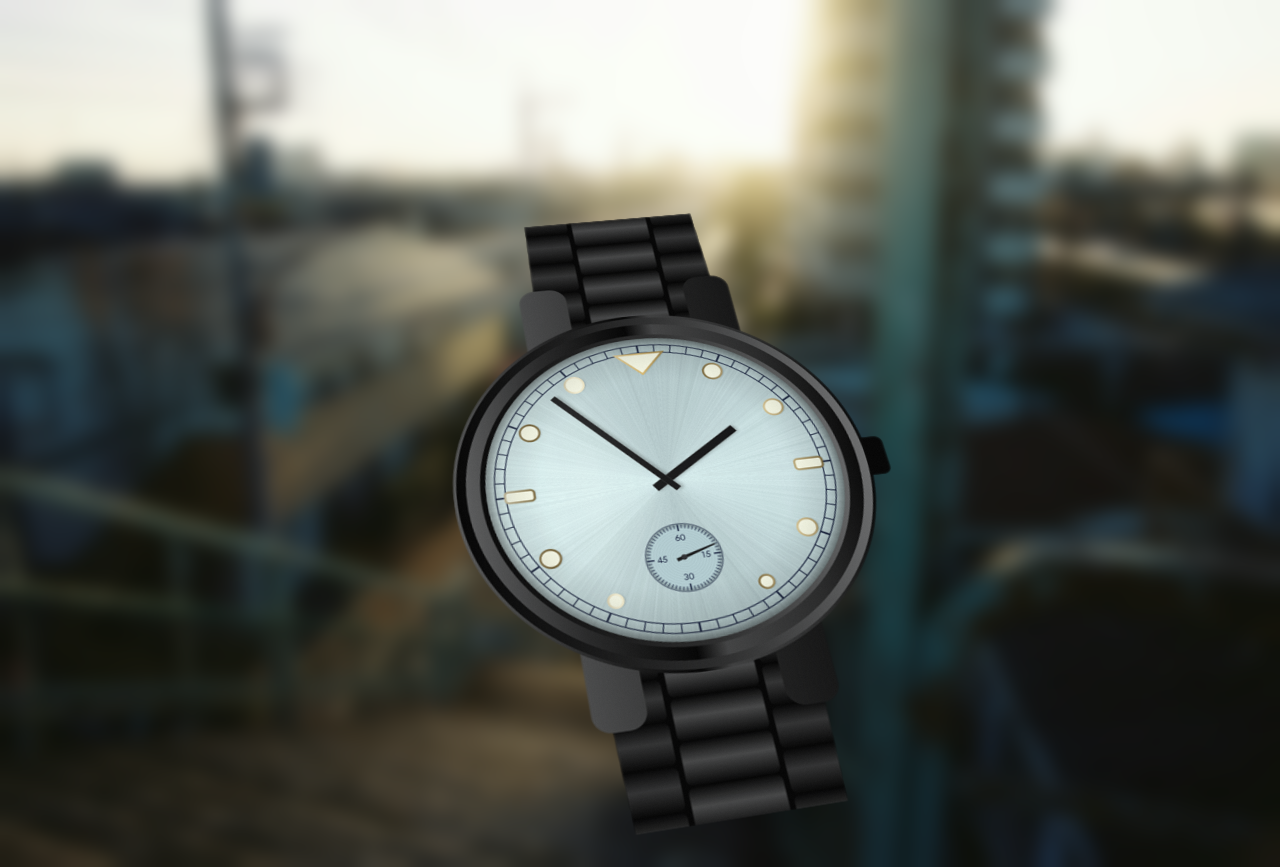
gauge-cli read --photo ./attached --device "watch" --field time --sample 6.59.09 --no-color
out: 1.53.12
